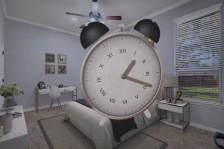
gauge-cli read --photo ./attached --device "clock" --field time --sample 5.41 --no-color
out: 1.19
